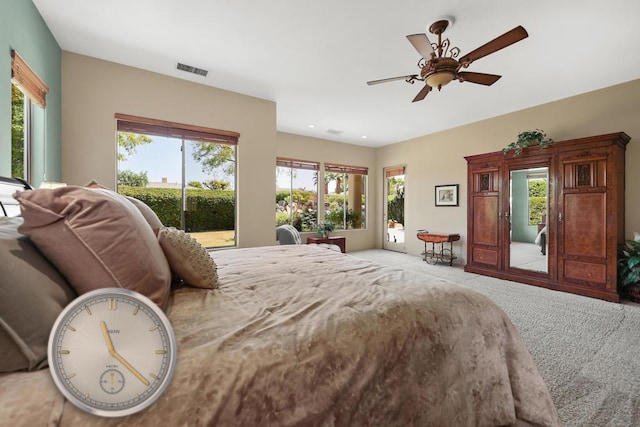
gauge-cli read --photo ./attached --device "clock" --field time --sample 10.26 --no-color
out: 11.22
